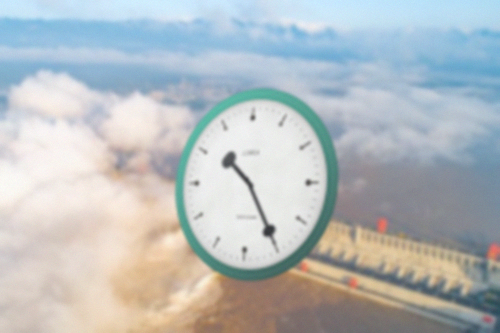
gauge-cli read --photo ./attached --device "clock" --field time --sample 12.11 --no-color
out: 10.25
